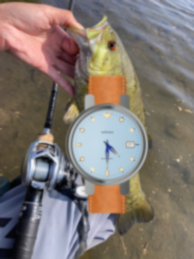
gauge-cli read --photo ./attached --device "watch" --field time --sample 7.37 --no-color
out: 4.30
